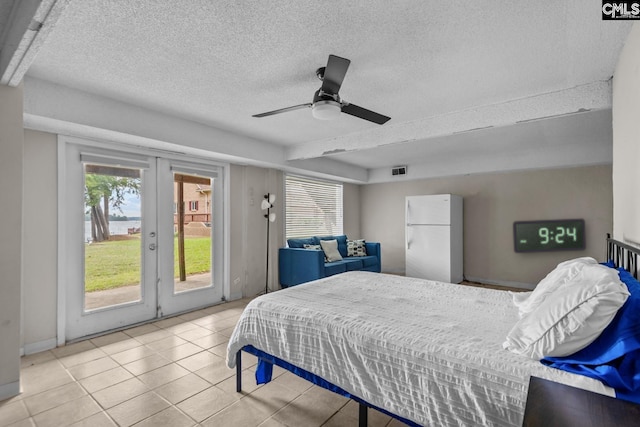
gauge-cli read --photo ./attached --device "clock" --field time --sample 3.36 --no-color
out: 9.24
